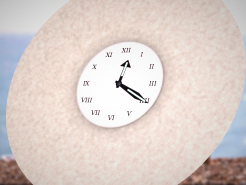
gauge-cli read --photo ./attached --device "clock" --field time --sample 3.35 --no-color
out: 12.20
